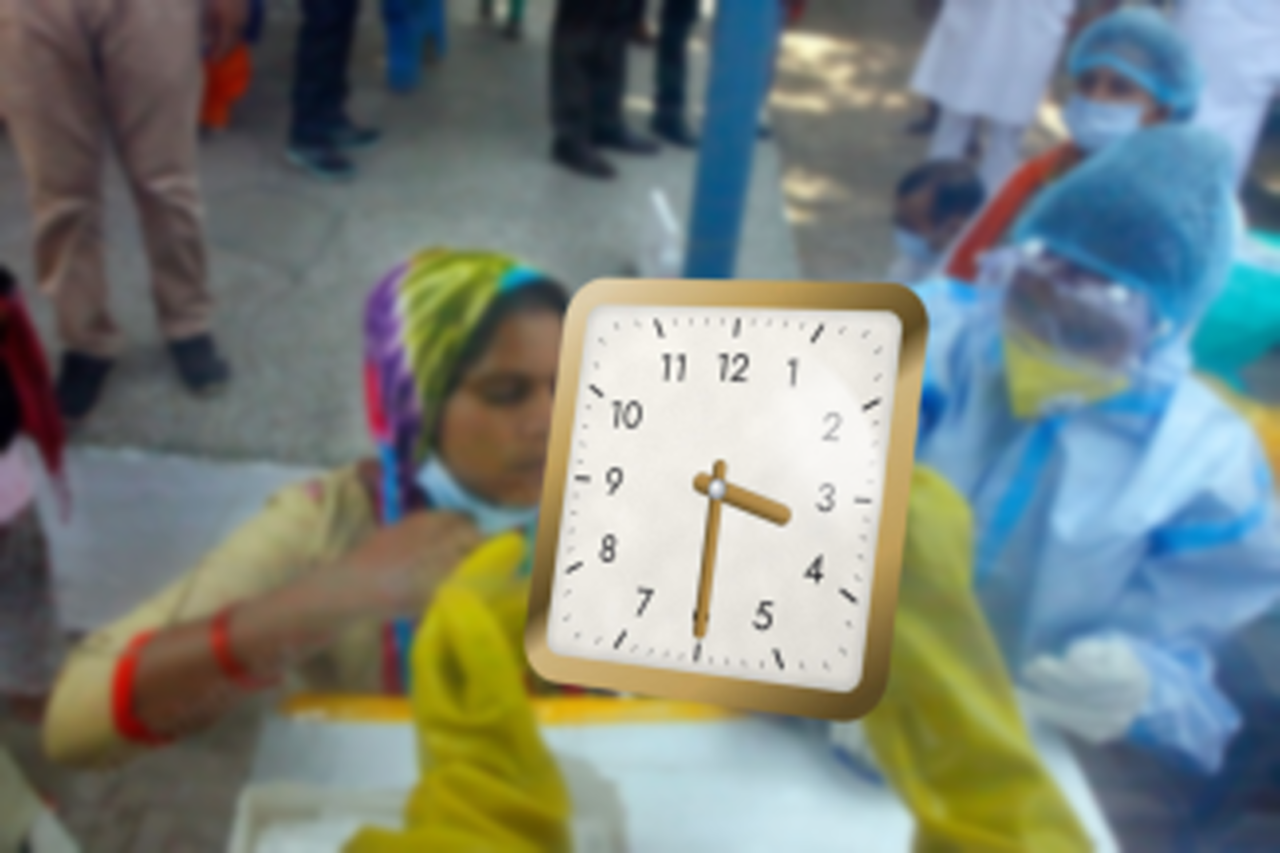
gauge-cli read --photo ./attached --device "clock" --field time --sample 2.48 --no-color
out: 3.30
